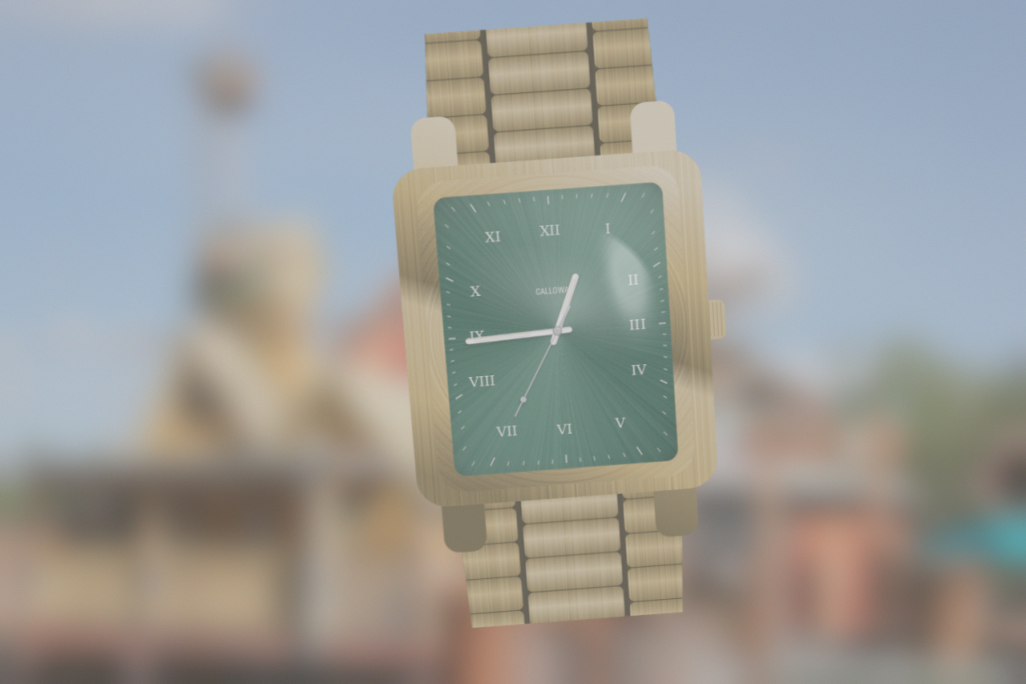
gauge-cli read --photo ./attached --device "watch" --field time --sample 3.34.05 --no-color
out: 12.44.35
